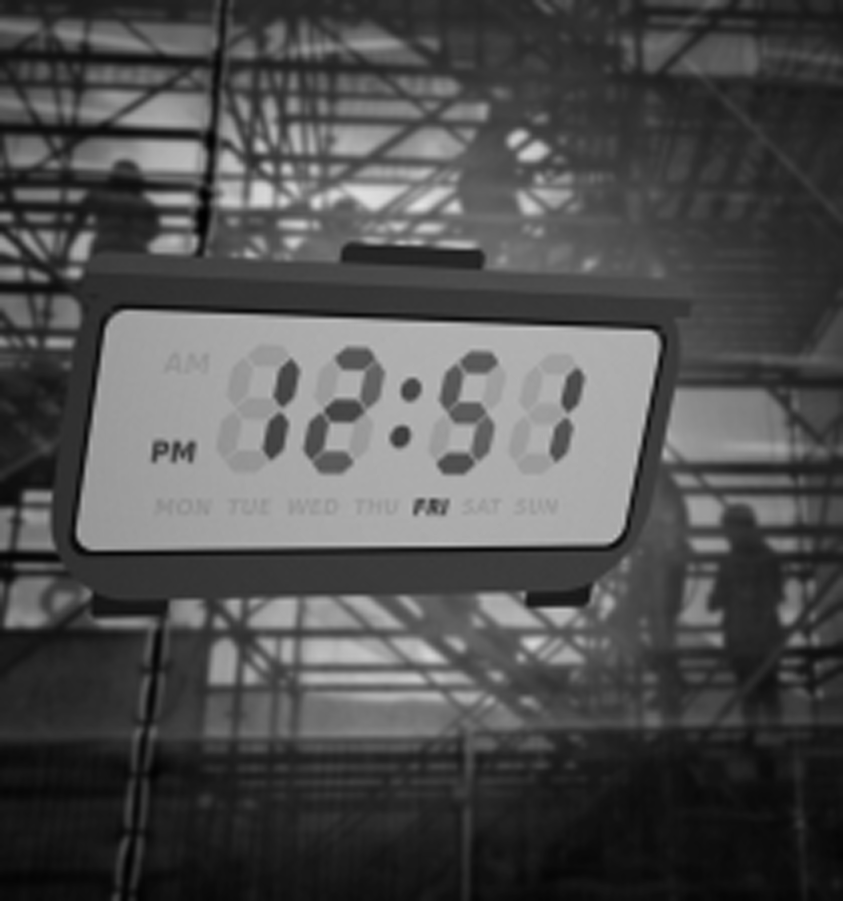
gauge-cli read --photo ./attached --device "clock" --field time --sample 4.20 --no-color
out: 12.51
